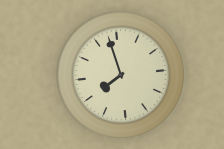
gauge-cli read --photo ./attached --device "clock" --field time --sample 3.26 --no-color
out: 7.58
